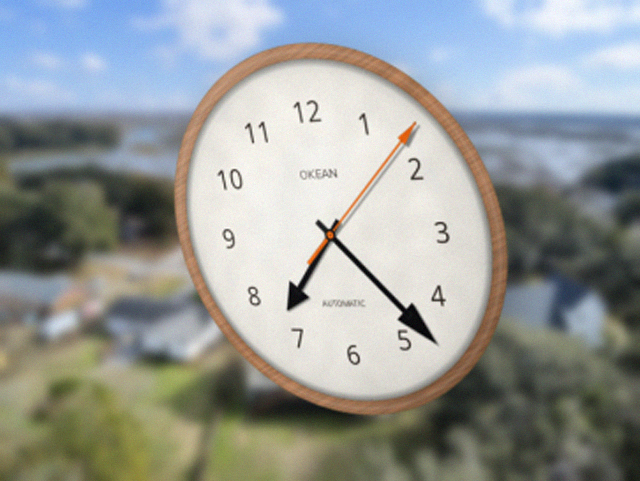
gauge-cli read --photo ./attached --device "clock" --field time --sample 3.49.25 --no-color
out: 7.23.08
